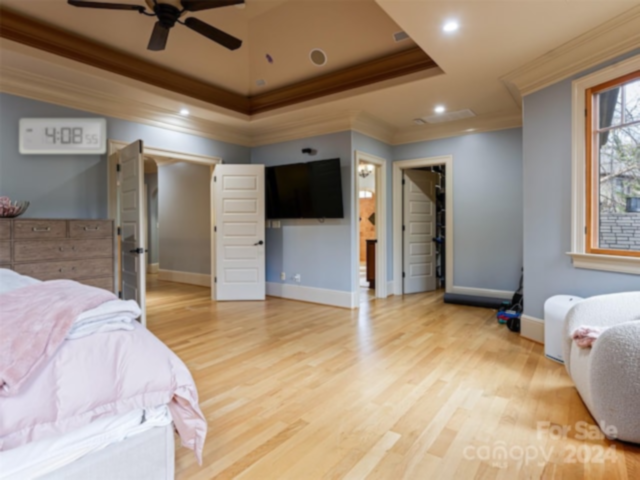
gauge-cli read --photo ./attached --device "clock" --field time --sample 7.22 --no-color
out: 4.08
